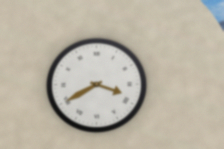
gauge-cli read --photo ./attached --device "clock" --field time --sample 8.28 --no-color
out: 3.40
